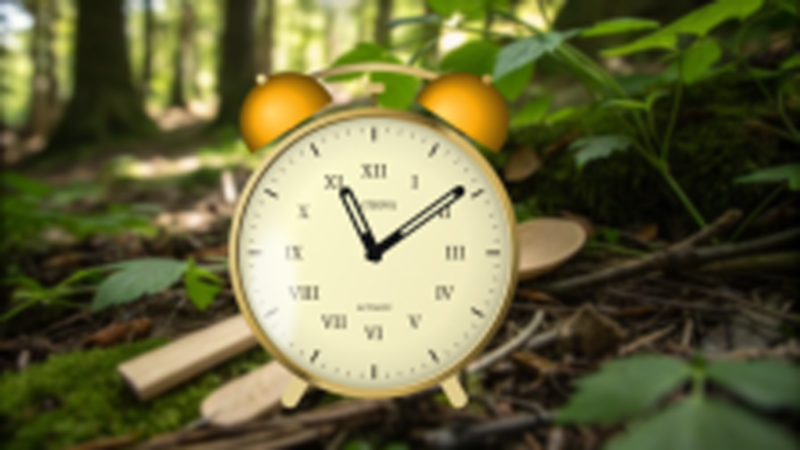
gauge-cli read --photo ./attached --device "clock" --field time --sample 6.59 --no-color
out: 11.09
